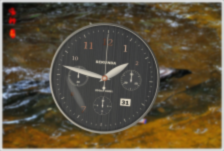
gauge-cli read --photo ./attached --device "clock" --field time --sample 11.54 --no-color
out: 1.47
